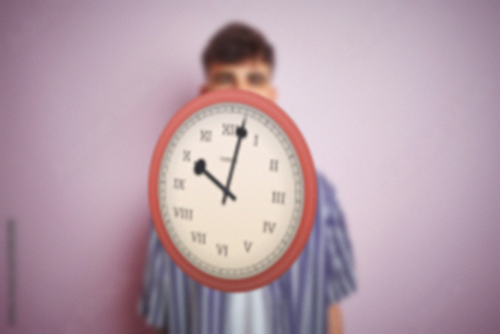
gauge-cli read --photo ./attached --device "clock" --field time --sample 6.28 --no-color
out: 10.02
